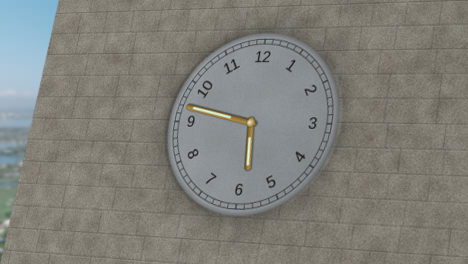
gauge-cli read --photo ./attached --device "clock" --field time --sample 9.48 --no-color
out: 5.47
